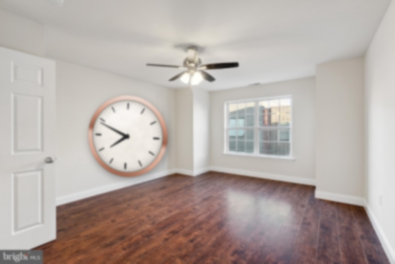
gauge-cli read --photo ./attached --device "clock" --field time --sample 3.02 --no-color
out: 7.49
